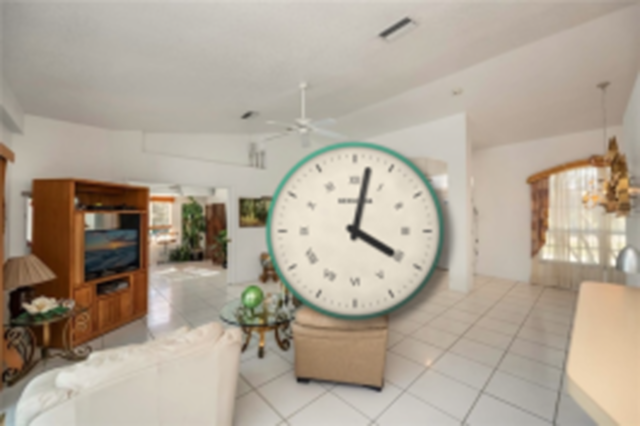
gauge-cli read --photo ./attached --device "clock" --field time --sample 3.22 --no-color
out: 4.02
